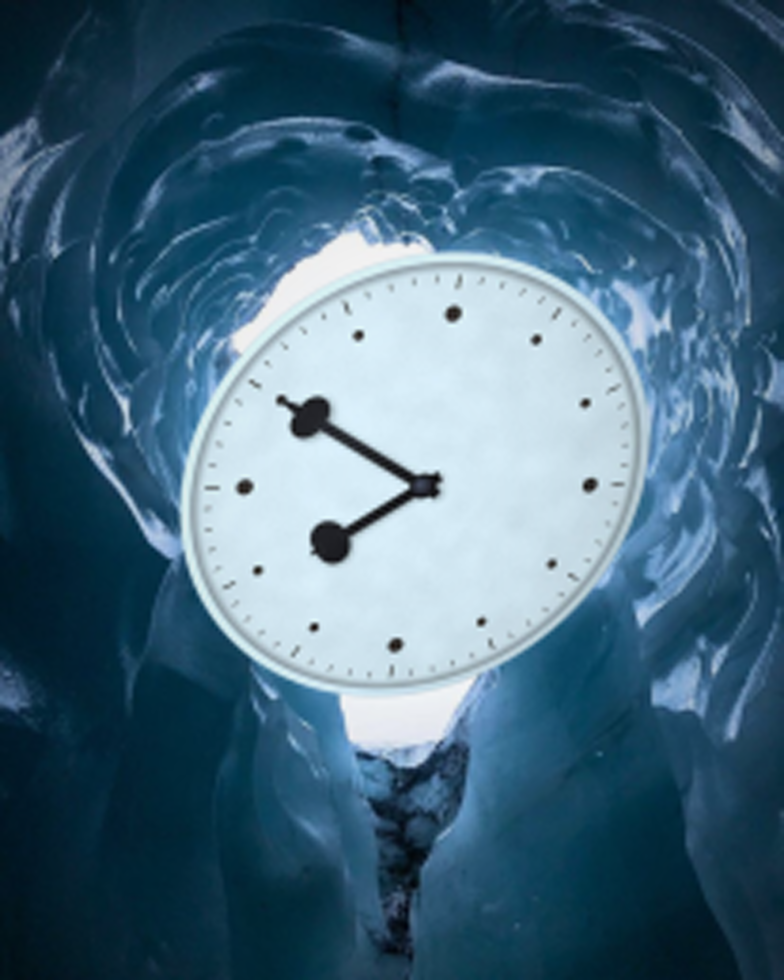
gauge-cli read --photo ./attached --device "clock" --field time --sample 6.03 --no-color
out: 7.50
